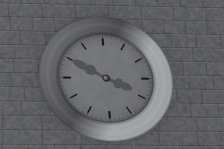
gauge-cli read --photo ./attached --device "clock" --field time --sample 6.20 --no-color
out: 3.50
